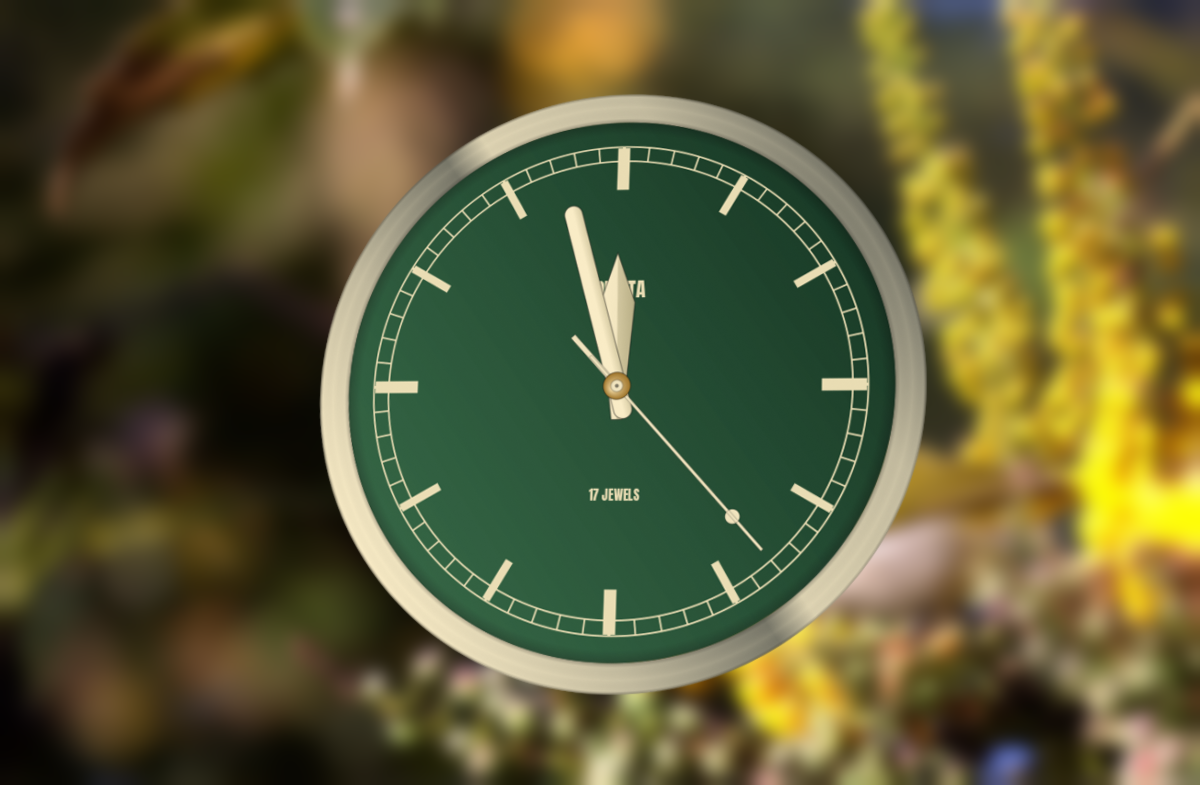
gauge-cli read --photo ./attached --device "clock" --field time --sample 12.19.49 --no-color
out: 11.57.23
